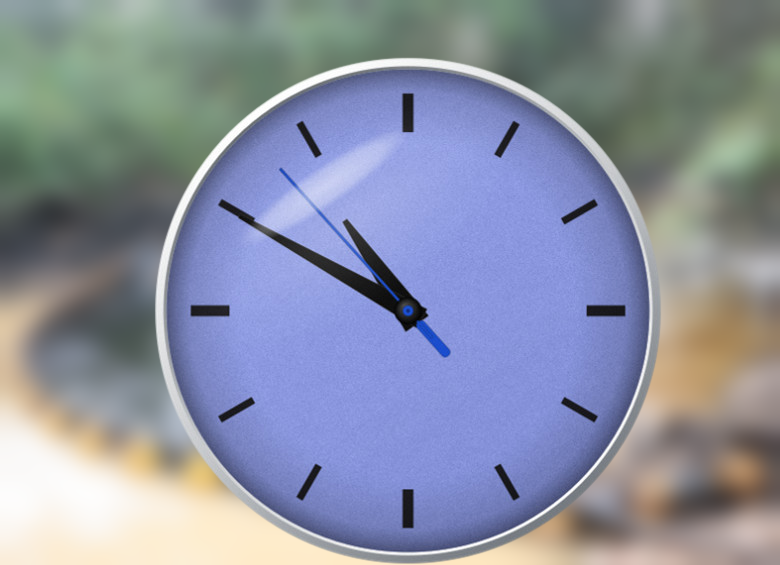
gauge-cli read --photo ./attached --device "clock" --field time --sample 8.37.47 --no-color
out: 10.49.53
